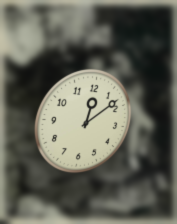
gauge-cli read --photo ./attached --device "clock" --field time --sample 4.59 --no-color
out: 12.08
